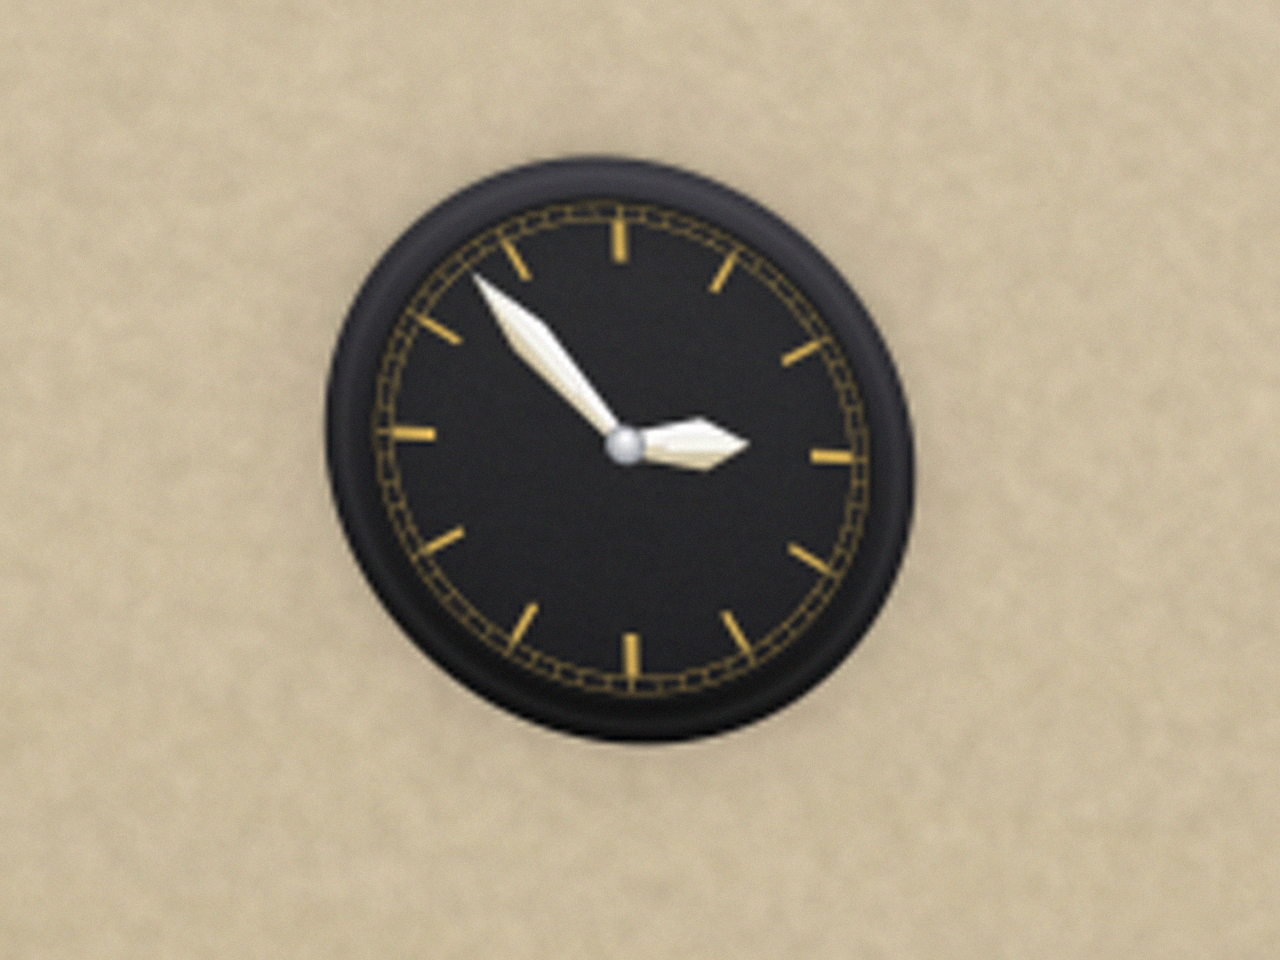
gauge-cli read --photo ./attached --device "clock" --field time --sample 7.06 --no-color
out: 2.53
